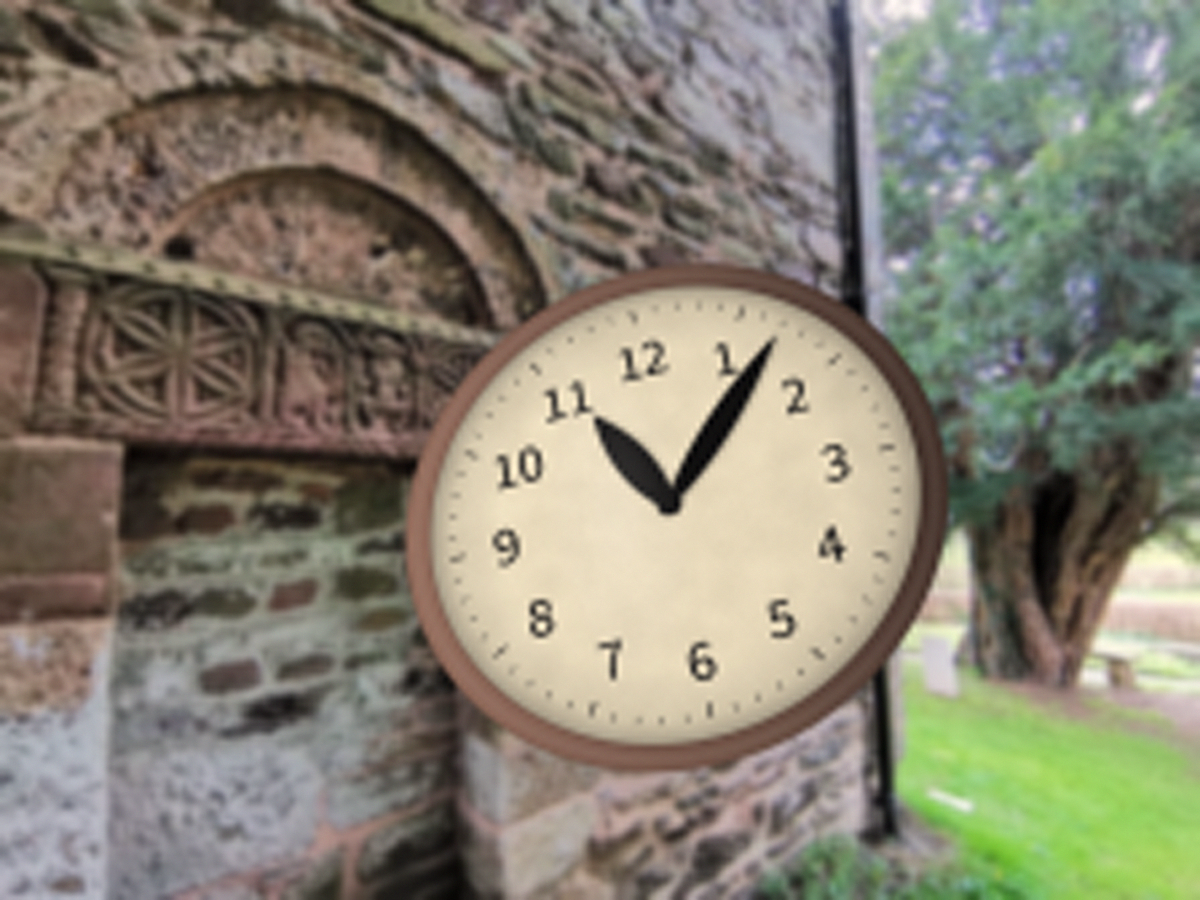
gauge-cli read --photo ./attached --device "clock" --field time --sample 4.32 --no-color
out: 11.07
